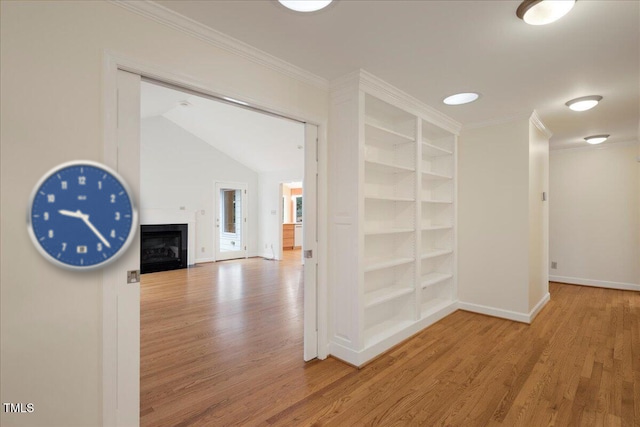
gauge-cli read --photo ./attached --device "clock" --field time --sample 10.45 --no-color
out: 9.23
